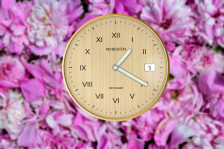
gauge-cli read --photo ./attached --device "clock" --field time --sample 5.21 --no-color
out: 1.20
